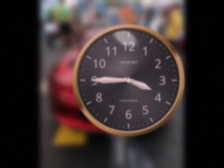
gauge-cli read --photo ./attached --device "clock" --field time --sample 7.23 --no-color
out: 3.45
